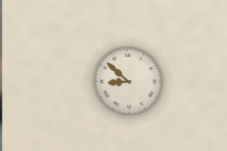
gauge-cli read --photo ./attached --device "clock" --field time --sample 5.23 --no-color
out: 8.52
